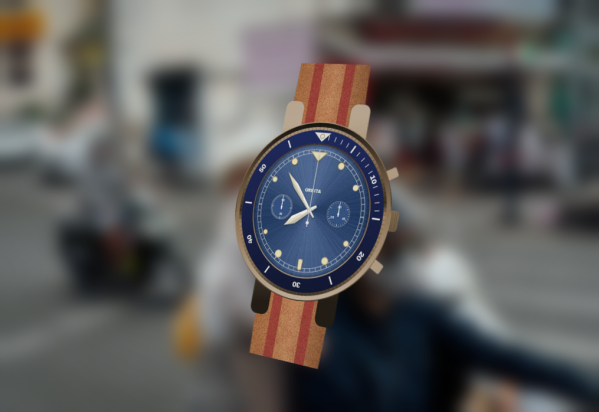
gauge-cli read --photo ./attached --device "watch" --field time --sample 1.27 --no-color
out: 7.53
